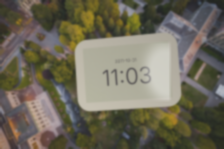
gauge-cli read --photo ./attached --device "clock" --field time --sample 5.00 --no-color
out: 11.03
